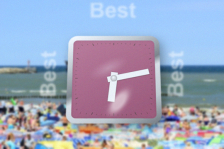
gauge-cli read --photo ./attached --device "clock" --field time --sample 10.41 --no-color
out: 6.13
